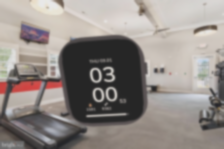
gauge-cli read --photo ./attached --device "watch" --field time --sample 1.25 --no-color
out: 3.00
